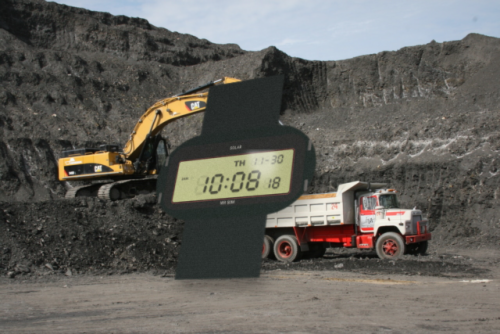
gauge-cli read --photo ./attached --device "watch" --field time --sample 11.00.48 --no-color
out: 10.08.18
